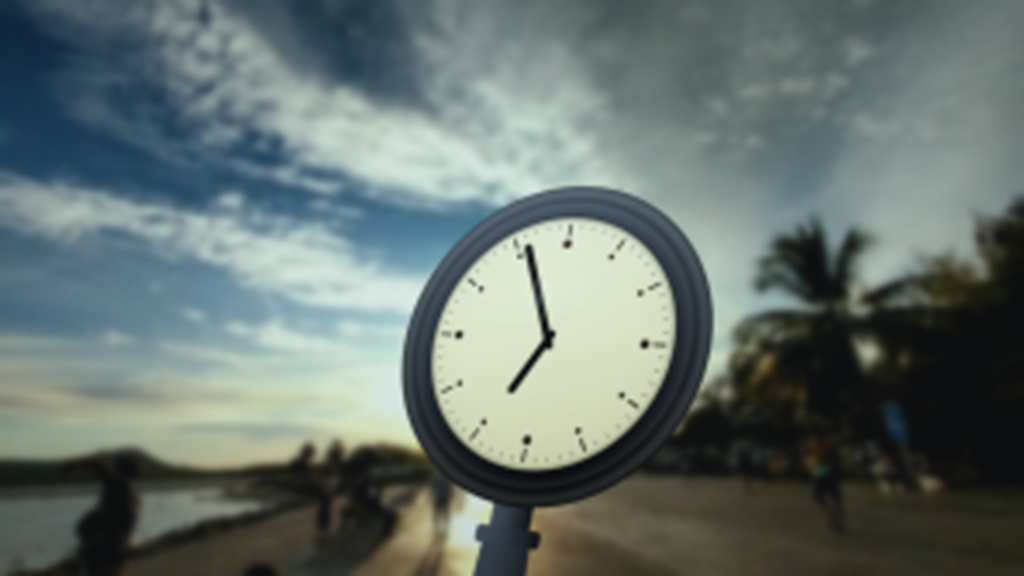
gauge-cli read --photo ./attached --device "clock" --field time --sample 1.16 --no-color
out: 6.56
